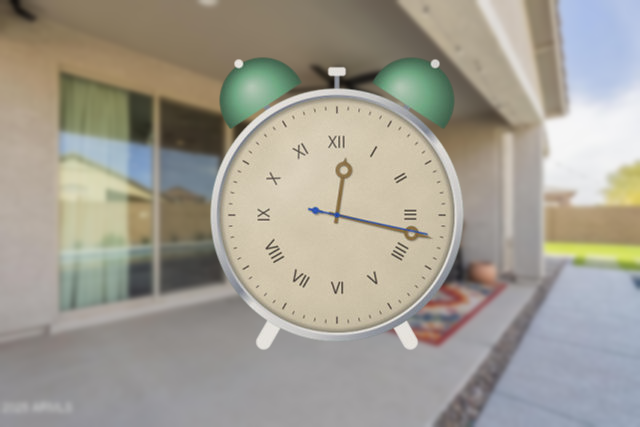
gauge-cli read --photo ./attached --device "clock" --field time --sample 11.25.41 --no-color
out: 12.17.17
